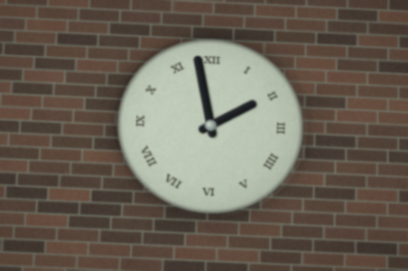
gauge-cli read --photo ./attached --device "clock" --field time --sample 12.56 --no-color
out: 1.58
